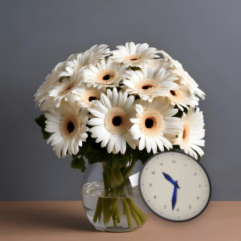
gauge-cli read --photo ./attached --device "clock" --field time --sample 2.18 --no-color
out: 10.32
